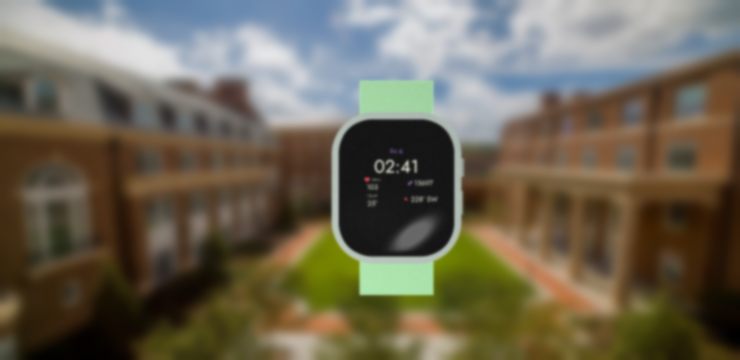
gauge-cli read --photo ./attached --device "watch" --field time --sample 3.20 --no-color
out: 2.41
